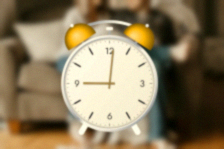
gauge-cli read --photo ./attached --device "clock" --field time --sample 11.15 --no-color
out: 9.01
